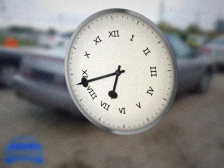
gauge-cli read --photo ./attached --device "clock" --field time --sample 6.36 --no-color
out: 6.43
